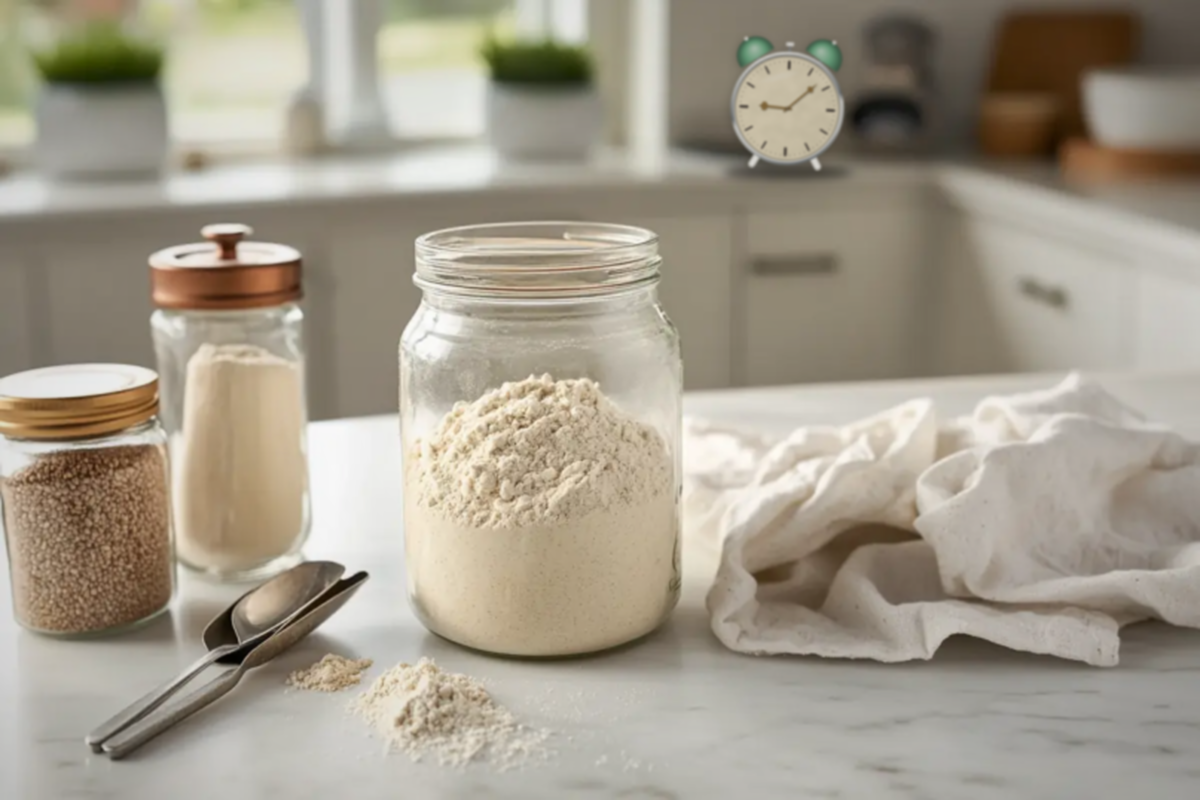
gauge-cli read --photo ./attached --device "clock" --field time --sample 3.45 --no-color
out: 9.08
